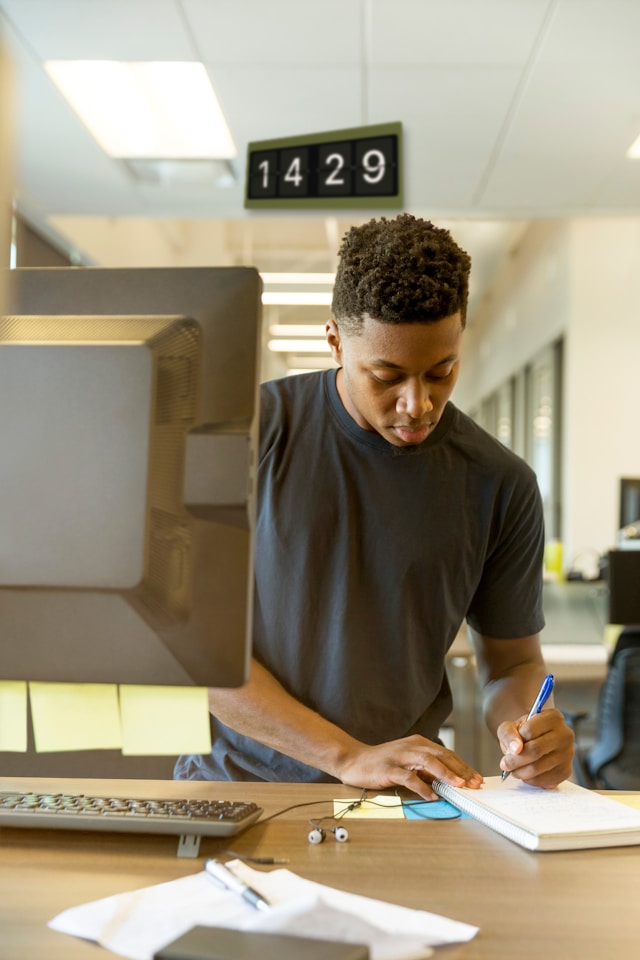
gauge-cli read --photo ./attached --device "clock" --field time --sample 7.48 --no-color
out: 14.29
